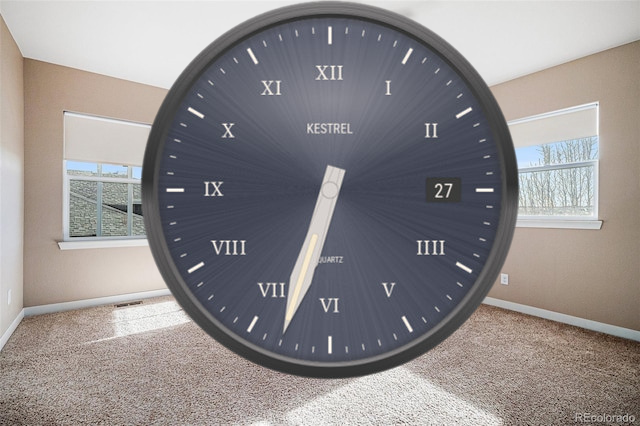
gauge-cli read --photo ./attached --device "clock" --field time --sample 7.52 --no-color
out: 6.33
